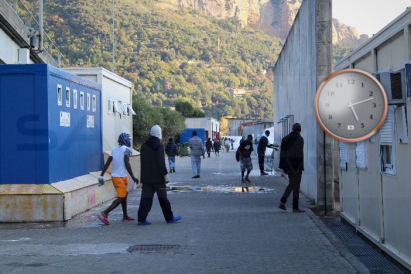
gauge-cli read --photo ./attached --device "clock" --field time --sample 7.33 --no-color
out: 5.12
